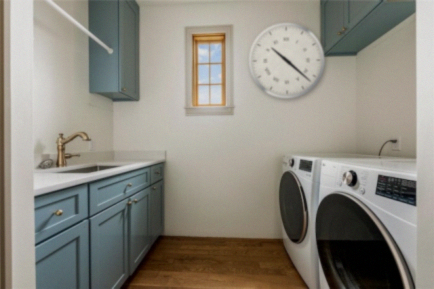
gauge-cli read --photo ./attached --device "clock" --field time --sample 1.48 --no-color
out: 10.22
